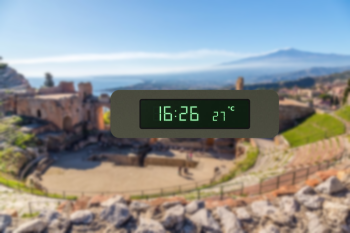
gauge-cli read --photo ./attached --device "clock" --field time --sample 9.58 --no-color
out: 16.26
